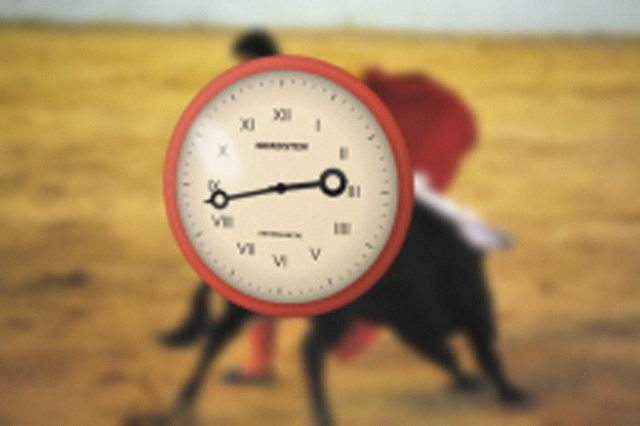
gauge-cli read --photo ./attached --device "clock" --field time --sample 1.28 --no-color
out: 2.43
